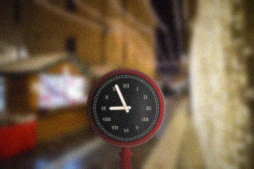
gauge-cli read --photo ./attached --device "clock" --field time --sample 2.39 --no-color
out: 8.56
